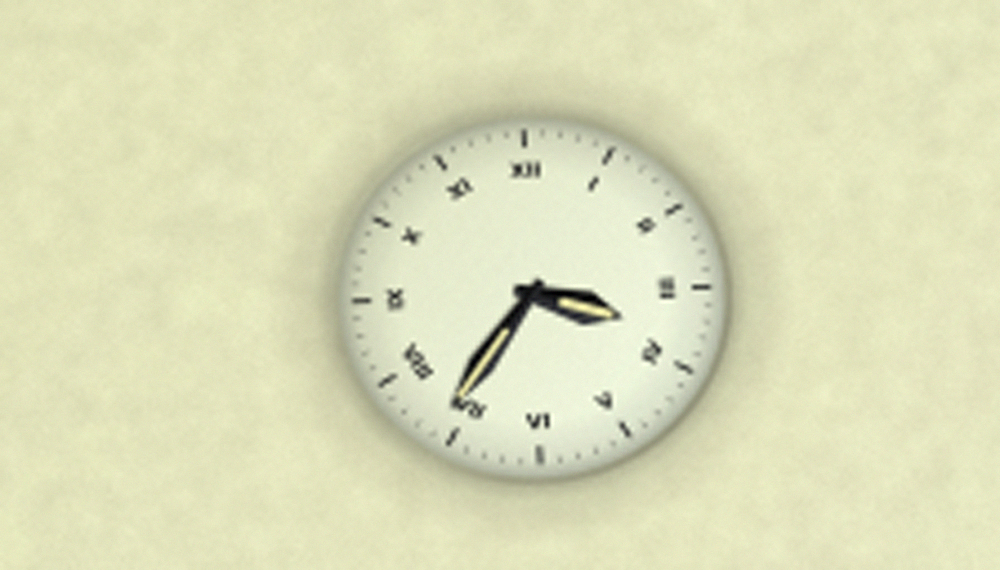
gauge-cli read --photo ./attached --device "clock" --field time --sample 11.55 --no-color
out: 3.36
